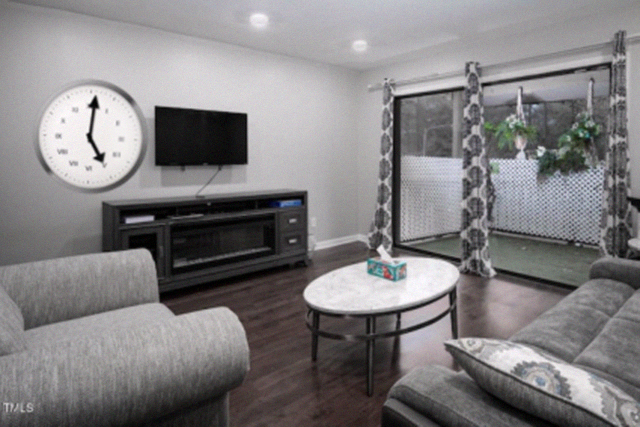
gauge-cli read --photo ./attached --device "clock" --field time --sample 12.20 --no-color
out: 5.01
